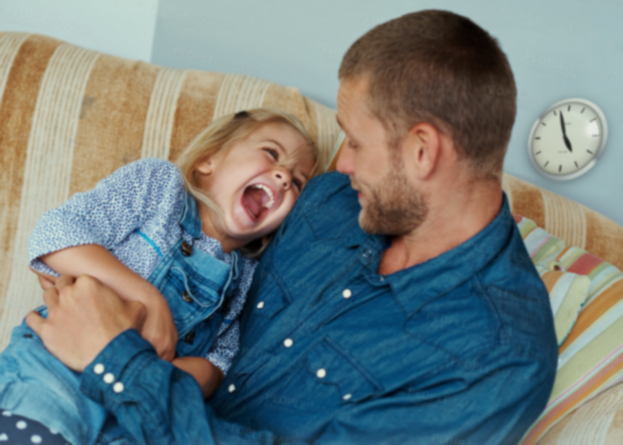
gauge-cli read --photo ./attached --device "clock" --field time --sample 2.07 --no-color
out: 4.57
